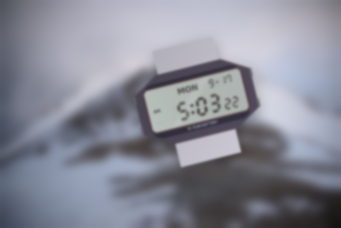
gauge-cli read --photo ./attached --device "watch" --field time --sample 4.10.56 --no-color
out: 5.03.22
